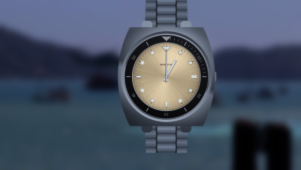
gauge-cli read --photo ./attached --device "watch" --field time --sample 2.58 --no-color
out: 1.00
